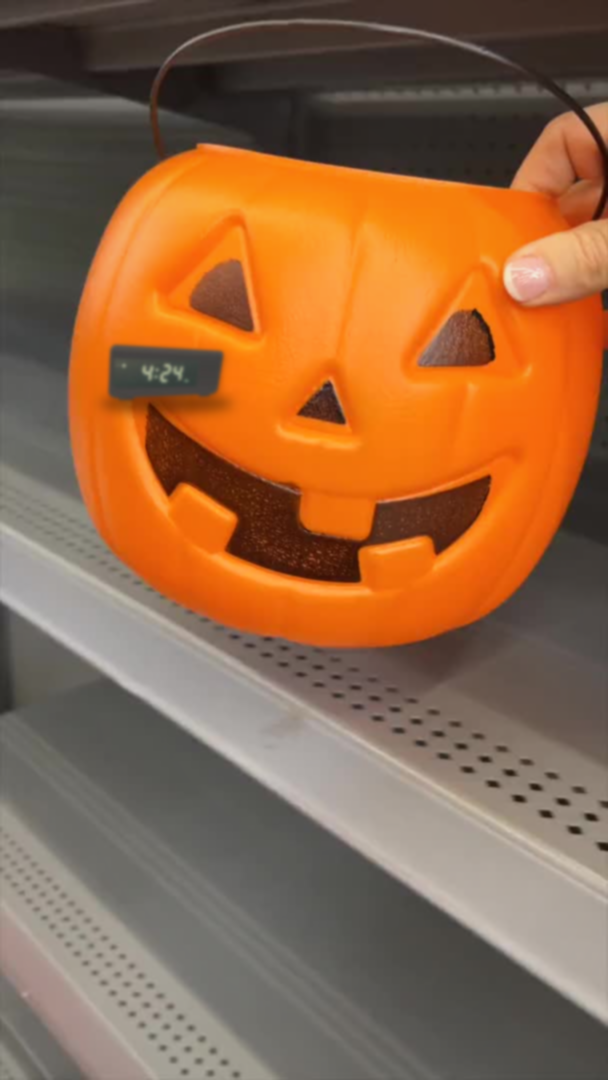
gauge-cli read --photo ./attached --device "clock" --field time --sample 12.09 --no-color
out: 4.24
